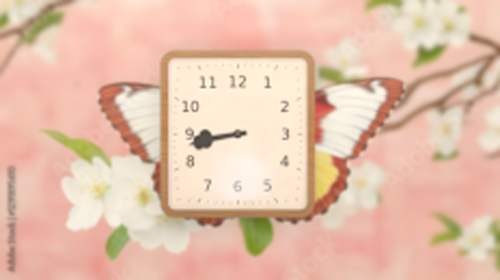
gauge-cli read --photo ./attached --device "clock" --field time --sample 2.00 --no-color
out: 8.43
